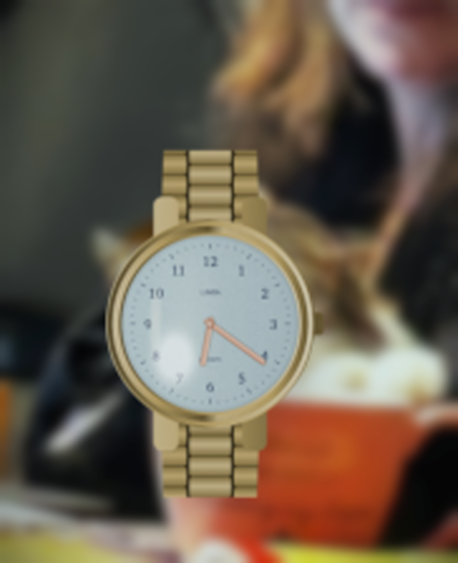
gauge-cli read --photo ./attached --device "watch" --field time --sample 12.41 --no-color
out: 6.21
